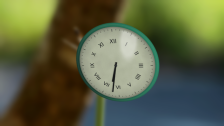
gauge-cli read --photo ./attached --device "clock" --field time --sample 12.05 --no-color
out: 6.32
